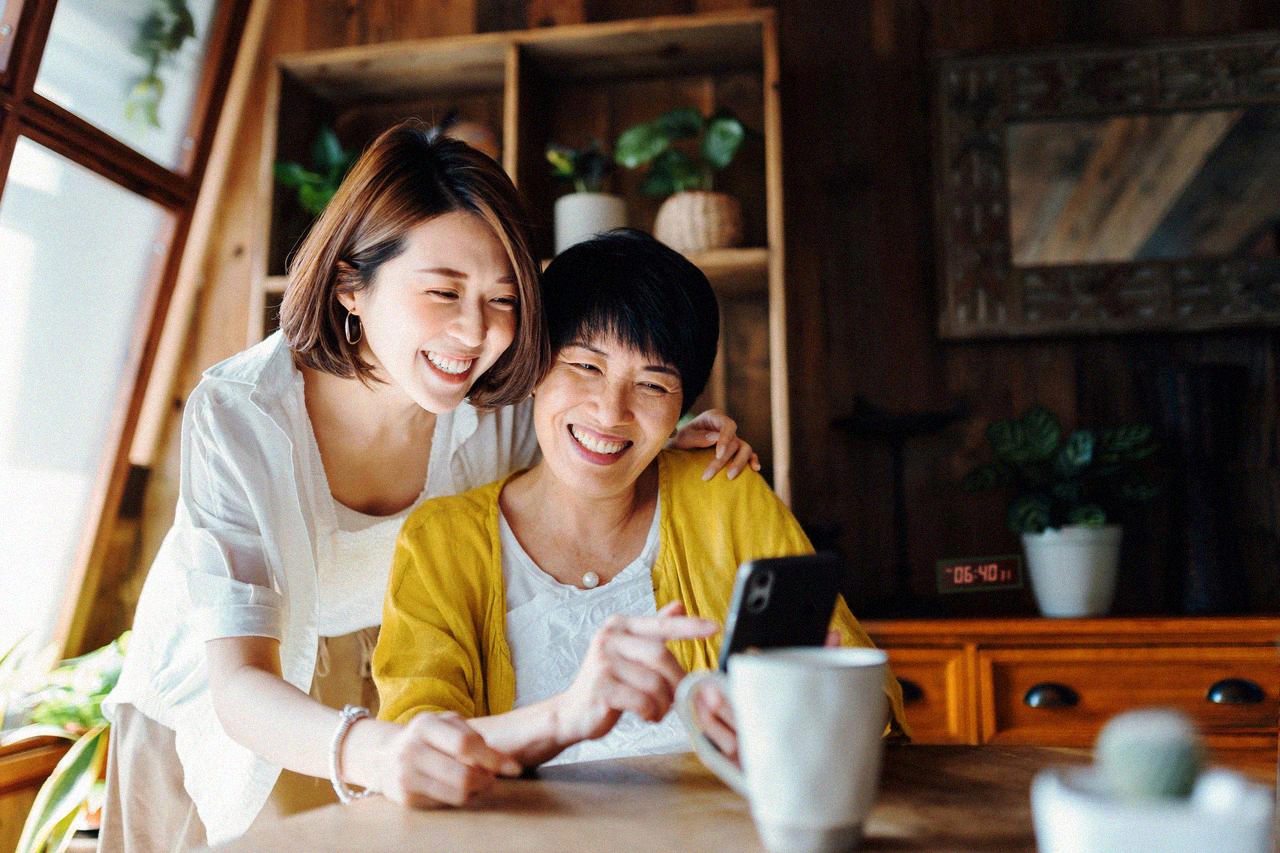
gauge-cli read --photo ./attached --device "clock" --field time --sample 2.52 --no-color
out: 6.40
